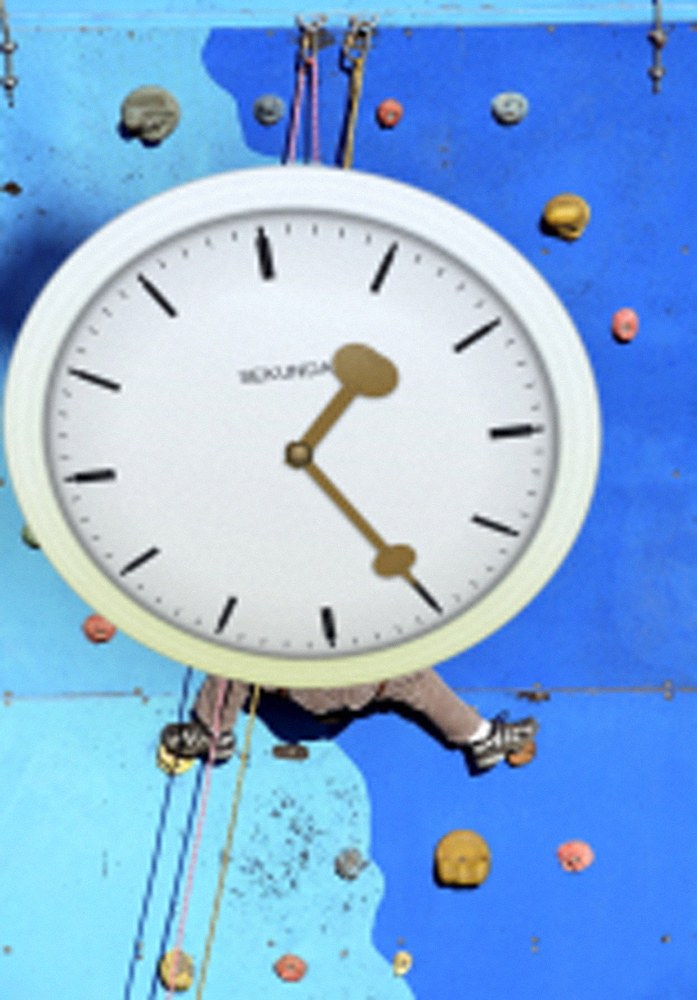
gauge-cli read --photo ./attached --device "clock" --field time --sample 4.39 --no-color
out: 1.25
